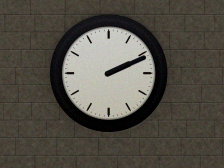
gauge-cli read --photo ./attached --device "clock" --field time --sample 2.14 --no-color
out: 2.11
